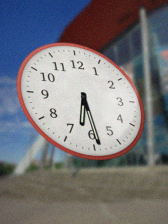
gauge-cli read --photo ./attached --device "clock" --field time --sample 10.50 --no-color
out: 6.29
